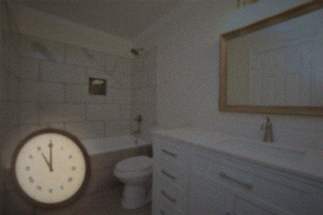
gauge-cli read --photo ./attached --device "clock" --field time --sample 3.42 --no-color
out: 11.00
